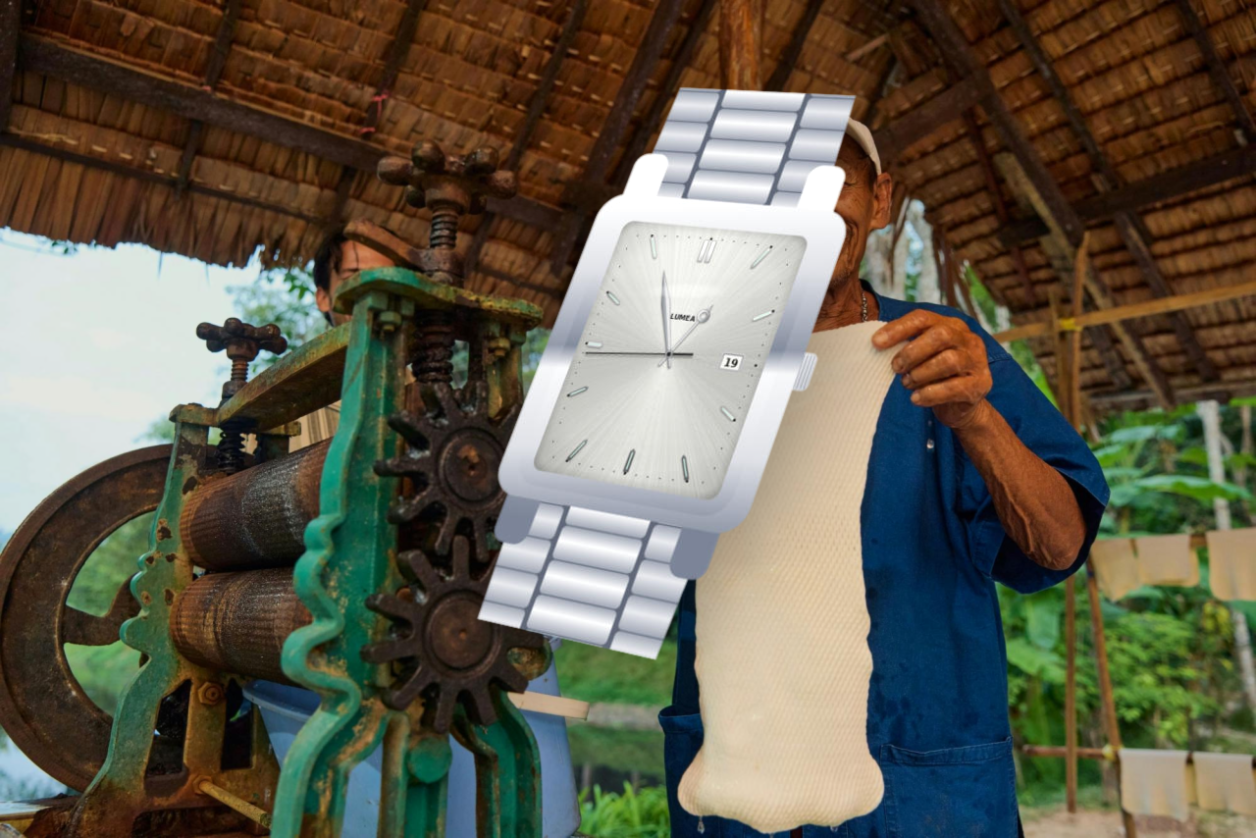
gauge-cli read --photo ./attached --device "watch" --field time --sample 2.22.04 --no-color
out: 12.55.44
